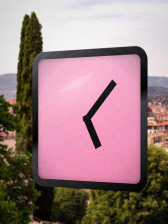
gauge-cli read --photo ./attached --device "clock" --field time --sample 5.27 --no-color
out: 5.07
